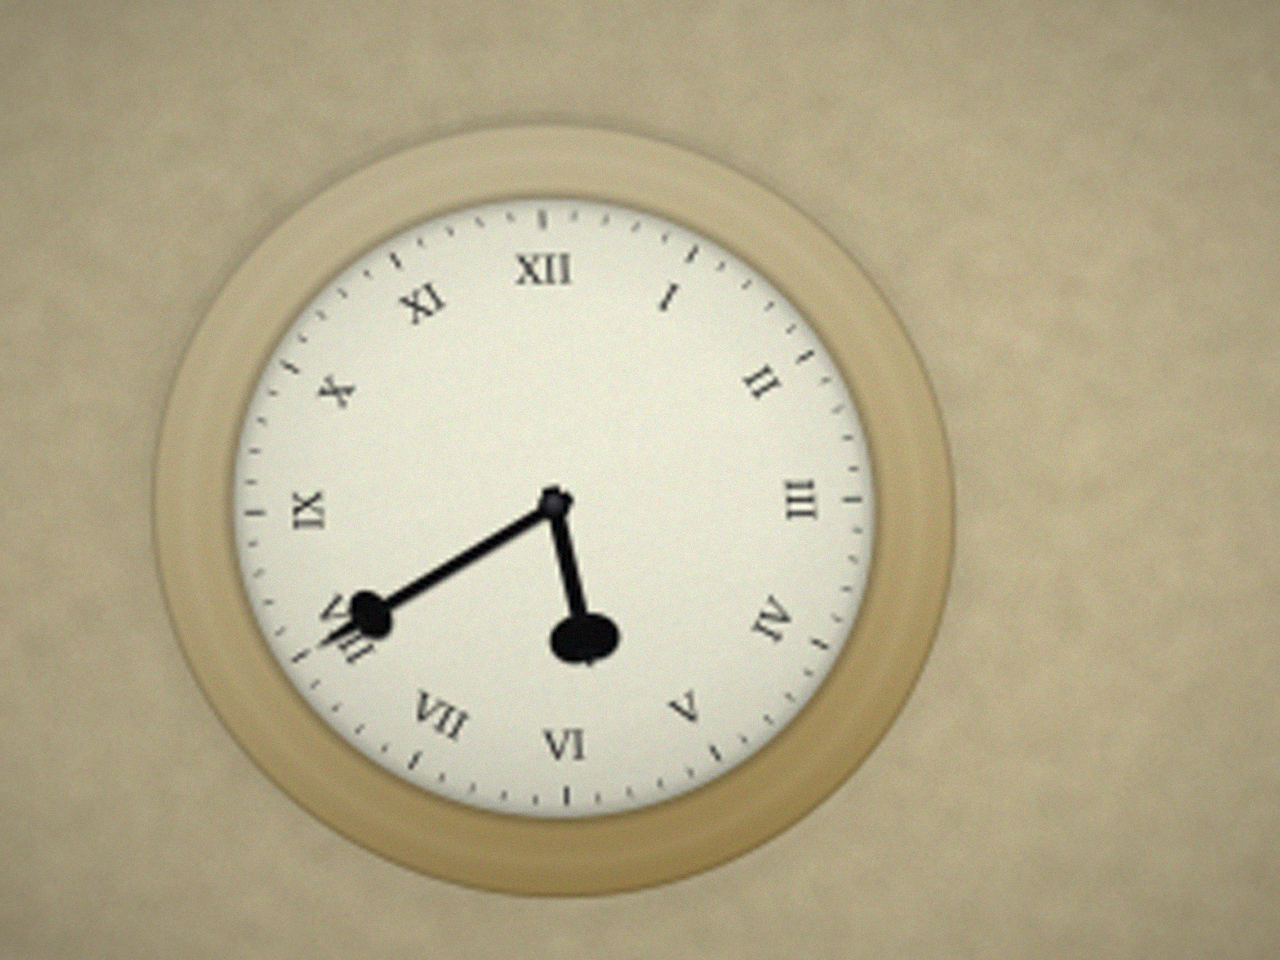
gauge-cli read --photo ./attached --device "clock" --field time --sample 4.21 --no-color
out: 5.40
